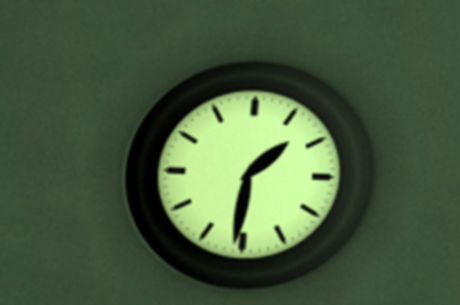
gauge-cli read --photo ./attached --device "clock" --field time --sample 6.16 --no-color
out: 1.31
